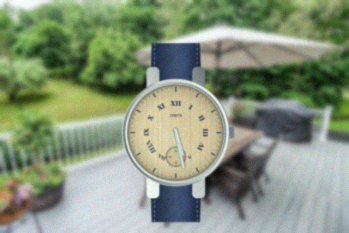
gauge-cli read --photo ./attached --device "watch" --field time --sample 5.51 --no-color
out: 5.28
